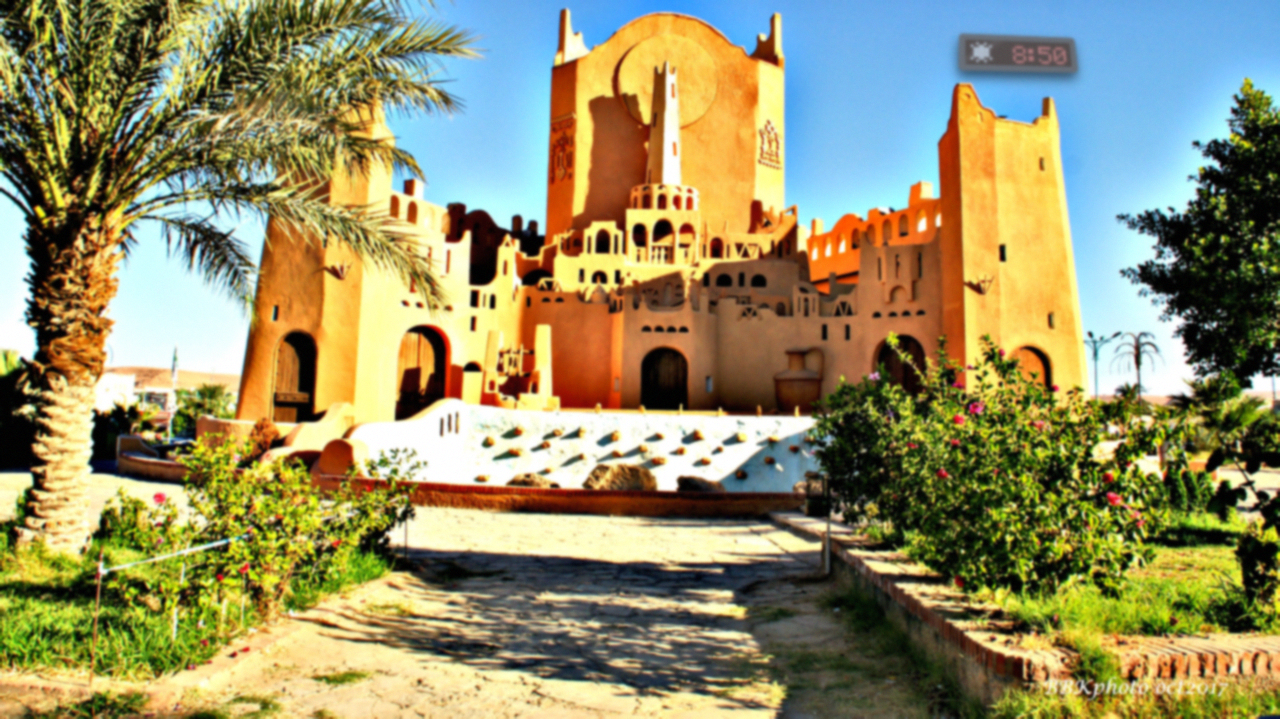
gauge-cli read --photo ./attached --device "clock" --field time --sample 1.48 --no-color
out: 8.50
